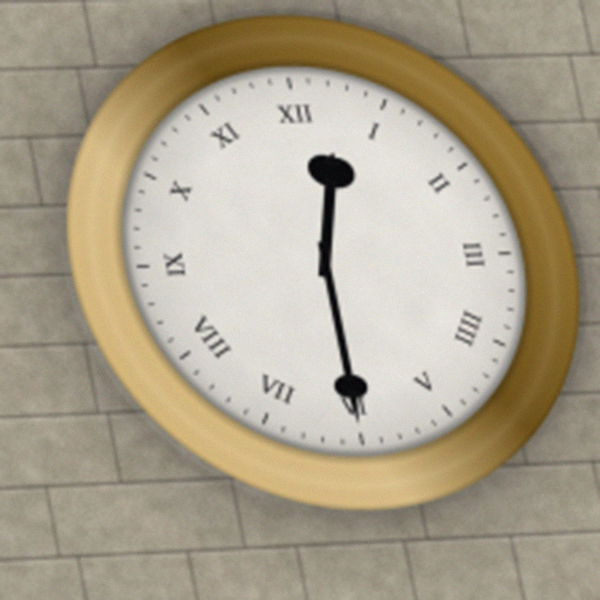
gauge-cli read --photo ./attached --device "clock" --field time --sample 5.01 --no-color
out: 12.30
